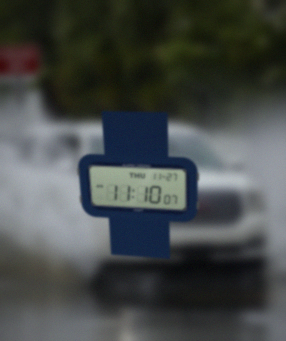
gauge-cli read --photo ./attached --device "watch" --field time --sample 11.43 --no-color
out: 11.10
